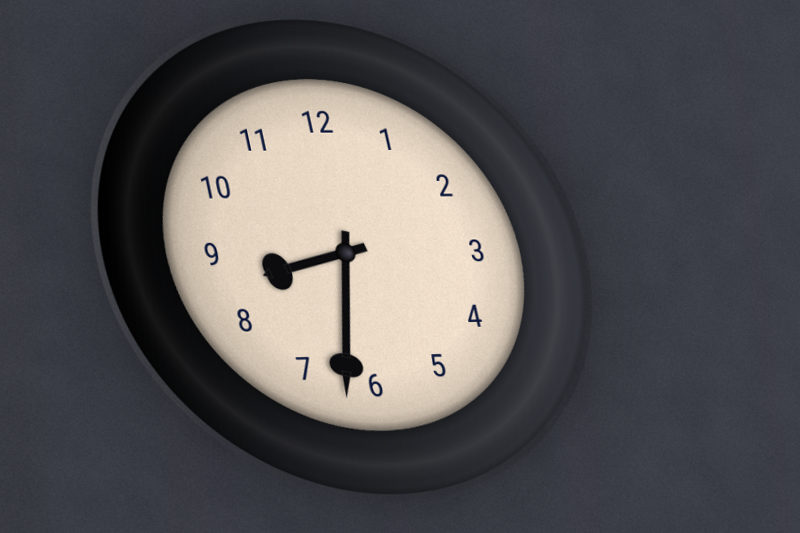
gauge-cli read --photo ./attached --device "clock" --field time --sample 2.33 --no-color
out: 8.32
